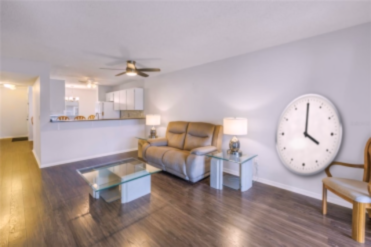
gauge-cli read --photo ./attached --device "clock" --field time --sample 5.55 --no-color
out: 4.00
